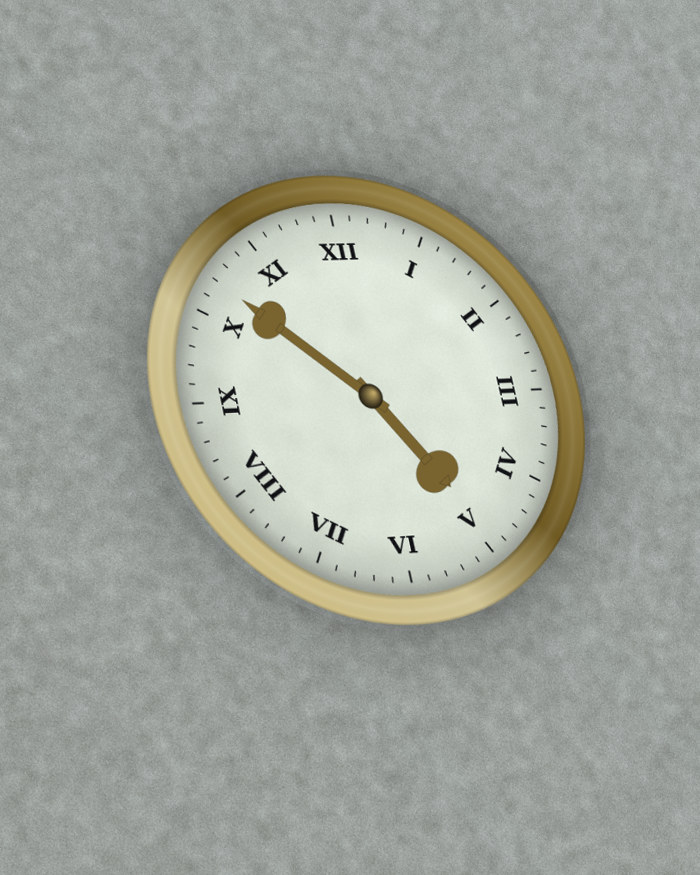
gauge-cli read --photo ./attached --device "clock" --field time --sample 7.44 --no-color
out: 4.52
